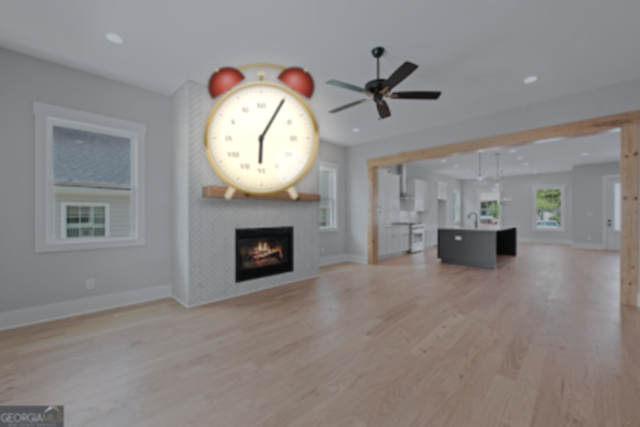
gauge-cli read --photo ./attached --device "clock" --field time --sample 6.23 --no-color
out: 6.05
